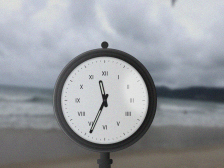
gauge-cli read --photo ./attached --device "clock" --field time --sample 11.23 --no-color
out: 11.34
